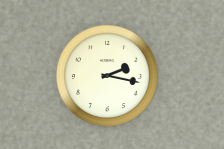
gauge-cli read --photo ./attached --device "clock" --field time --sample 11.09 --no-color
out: 2.17
